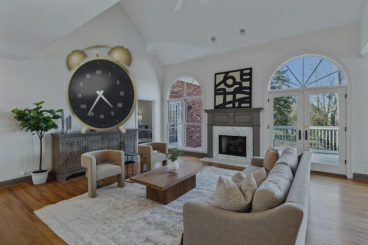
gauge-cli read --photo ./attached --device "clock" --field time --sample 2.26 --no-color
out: 4.36
